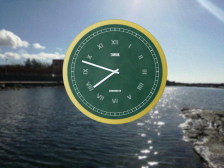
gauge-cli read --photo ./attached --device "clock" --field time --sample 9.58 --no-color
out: 7.48
